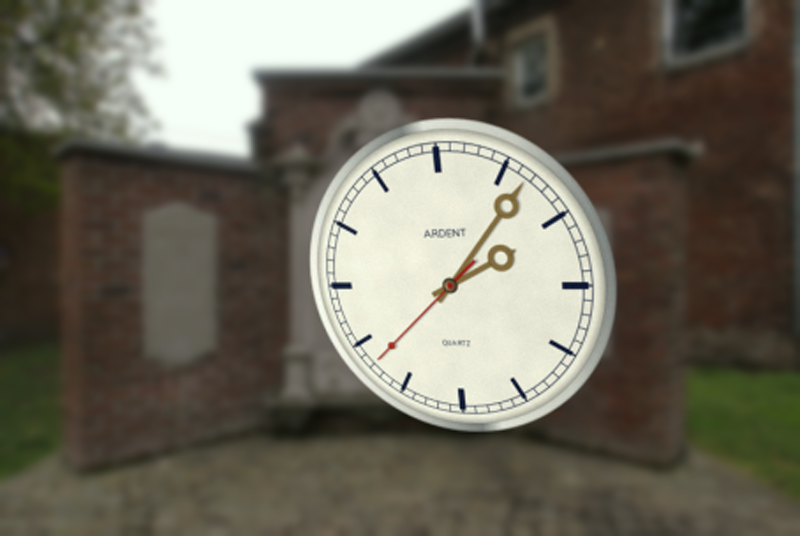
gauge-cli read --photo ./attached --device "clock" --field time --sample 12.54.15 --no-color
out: 2.06.38
